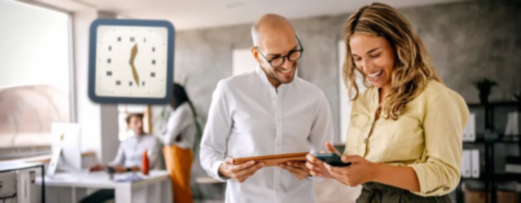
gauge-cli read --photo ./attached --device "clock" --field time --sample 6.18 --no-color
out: 12.27
